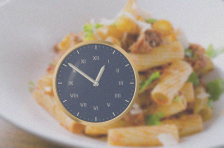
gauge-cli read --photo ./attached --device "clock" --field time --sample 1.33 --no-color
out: 12.51
